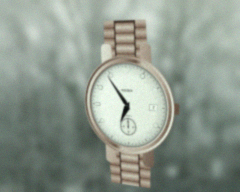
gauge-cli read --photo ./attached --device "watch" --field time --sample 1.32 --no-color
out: 6.54
